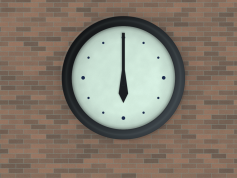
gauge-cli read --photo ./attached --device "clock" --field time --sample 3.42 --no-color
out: 6.00
